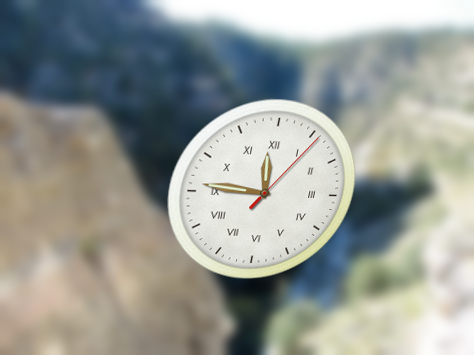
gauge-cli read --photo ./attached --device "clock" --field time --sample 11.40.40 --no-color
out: 11.46.06
